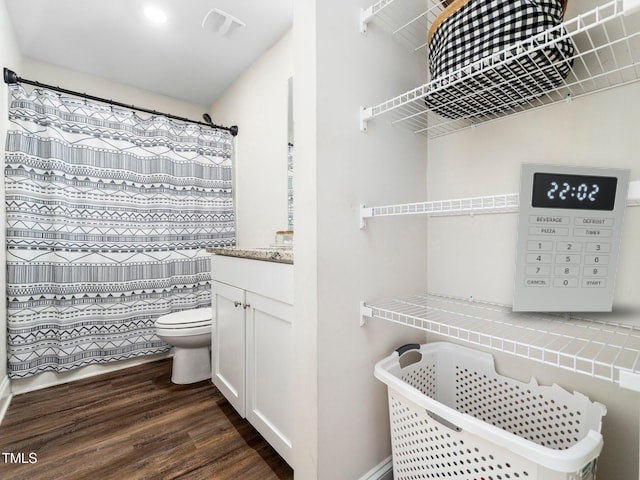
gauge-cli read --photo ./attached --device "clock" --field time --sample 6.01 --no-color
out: 22.02
